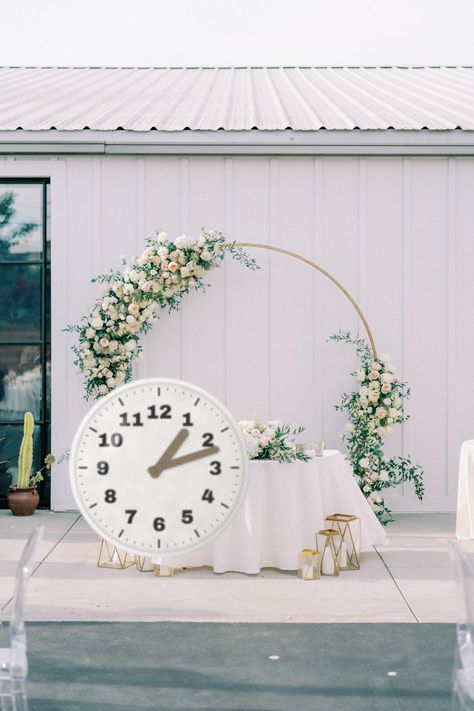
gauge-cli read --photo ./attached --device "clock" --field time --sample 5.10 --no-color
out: 1.12
